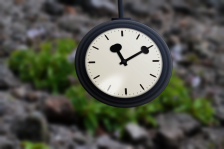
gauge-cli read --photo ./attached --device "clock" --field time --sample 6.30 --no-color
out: 11.10
